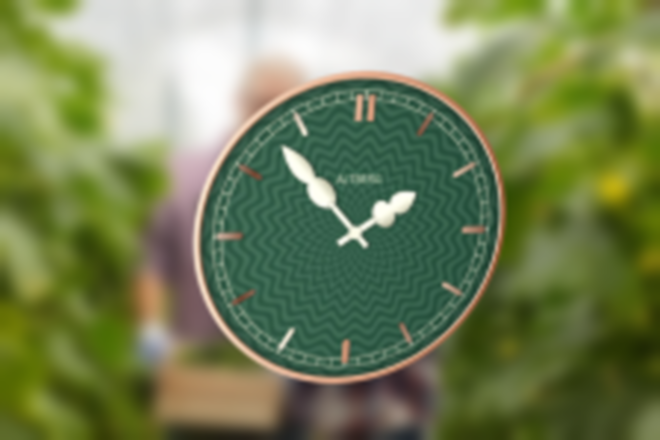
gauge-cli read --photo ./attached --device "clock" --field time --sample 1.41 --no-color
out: 1.53
